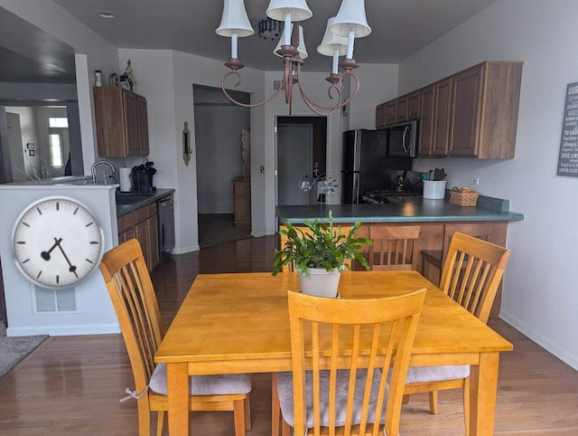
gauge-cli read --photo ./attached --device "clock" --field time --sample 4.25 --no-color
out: 7.25
